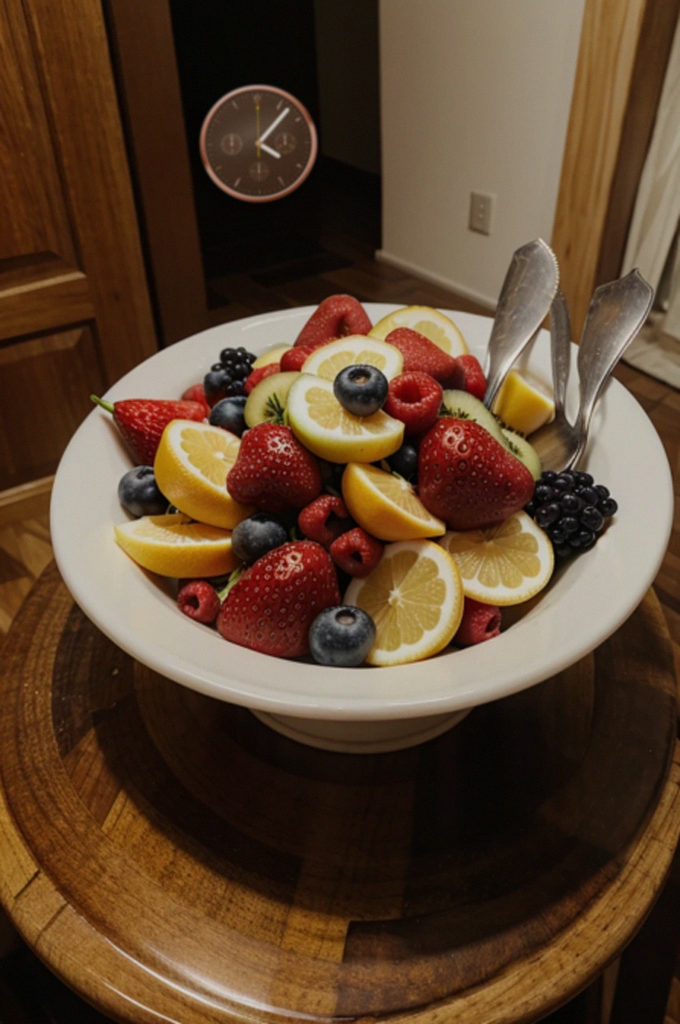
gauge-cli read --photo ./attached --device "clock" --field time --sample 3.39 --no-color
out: 4.07
